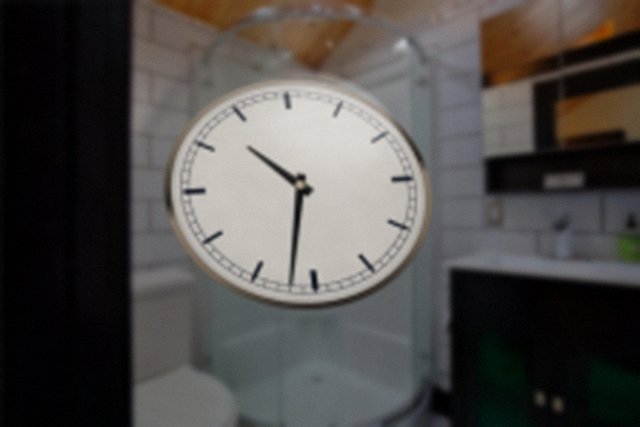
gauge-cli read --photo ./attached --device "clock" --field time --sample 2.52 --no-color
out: 10.32
